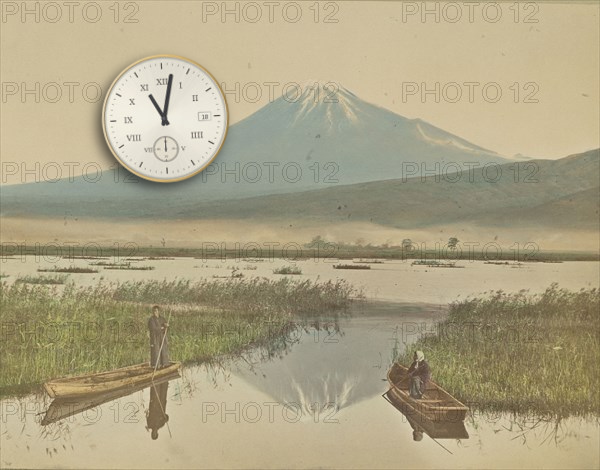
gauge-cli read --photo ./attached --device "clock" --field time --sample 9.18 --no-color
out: 11.02
